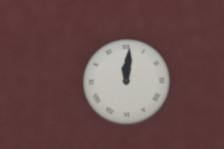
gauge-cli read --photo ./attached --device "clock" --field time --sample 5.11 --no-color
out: 12.01
